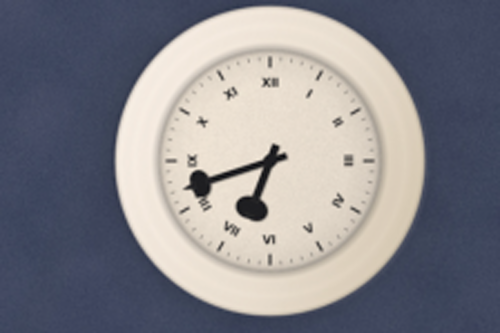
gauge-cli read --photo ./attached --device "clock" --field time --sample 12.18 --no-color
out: 6.42
